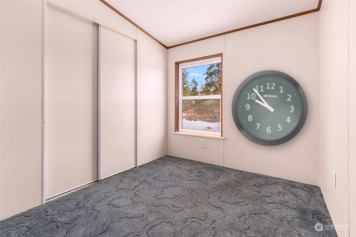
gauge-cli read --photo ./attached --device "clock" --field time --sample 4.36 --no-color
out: 9.53
